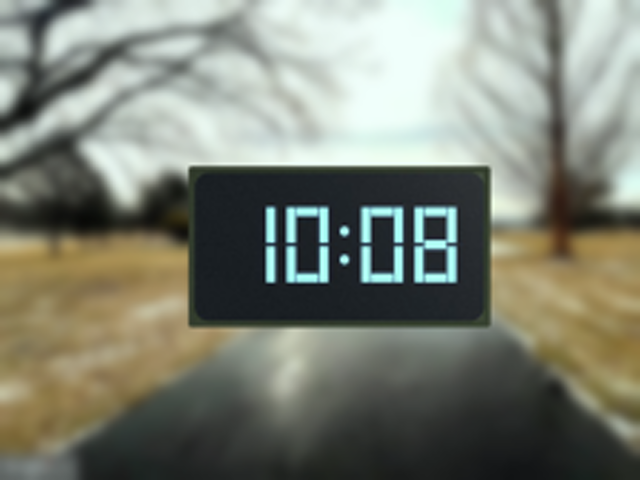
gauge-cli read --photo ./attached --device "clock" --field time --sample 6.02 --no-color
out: 10.08
